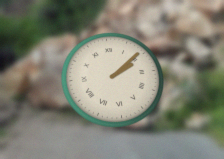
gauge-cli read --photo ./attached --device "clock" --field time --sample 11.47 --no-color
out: 2.09
